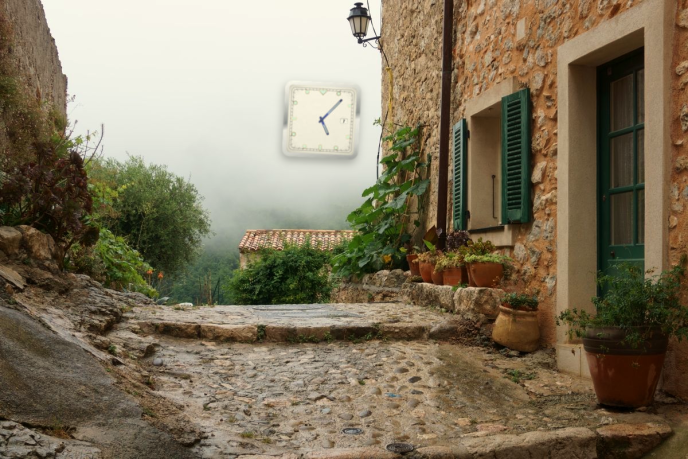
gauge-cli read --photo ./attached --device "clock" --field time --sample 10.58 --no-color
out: 5.07
